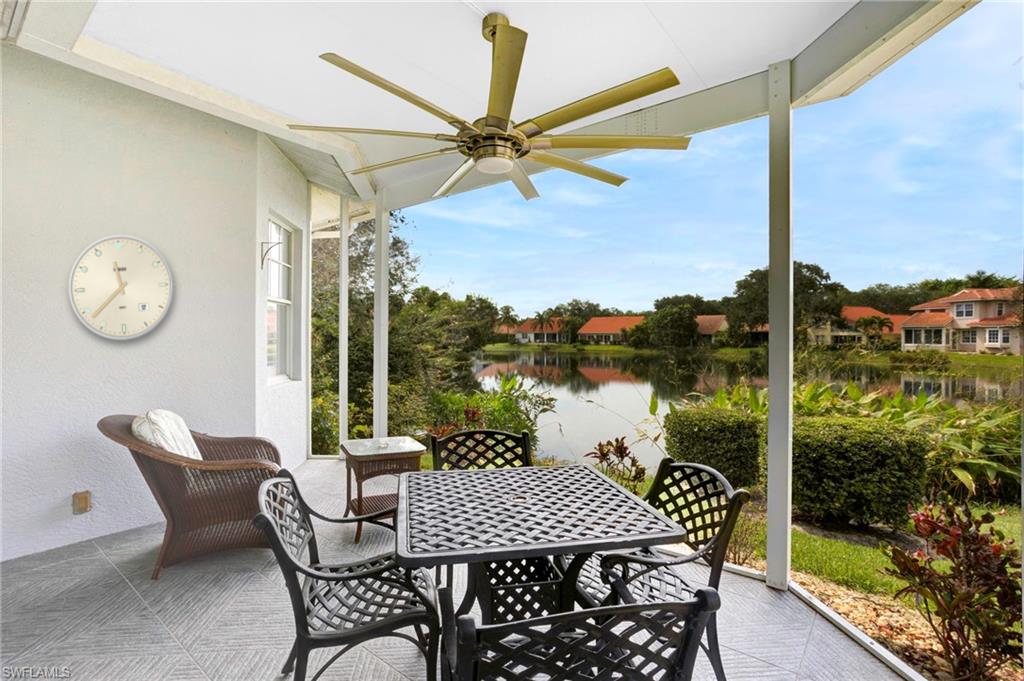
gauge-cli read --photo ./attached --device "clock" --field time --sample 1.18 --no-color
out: 11.38
